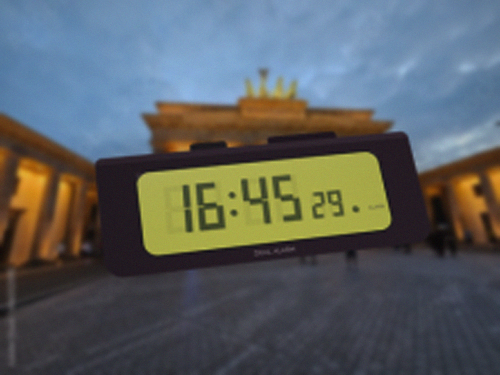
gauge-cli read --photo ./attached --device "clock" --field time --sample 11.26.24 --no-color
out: 16.45.29
